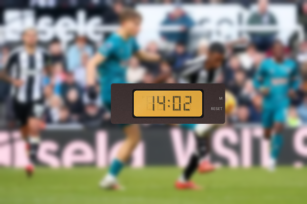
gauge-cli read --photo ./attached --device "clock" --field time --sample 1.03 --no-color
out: 14.02
